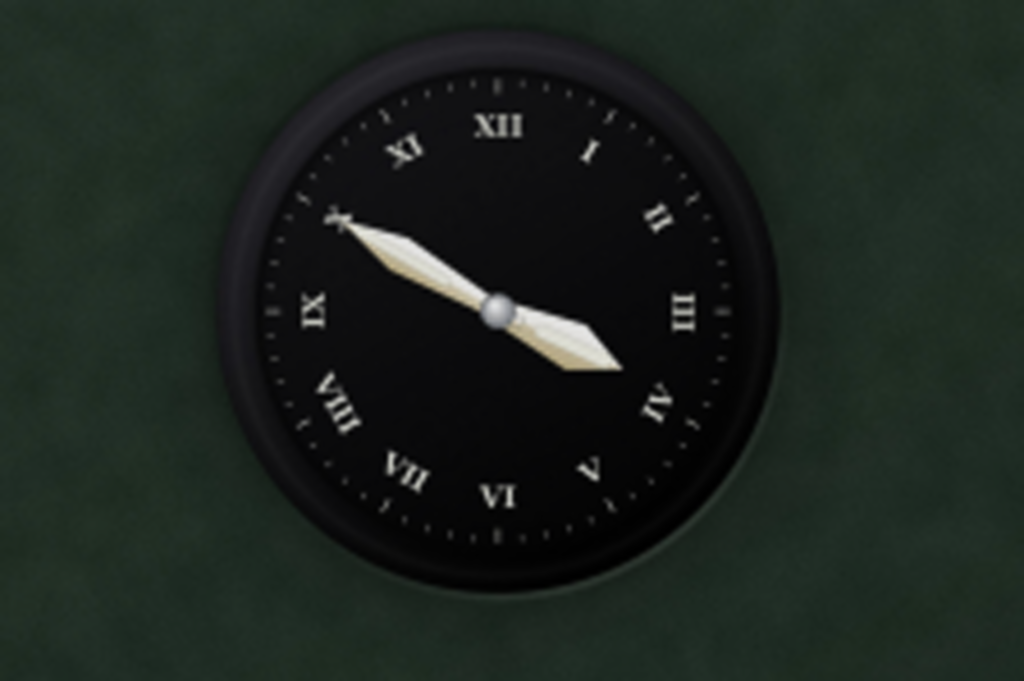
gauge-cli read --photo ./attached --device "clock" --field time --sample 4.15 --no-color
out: 3.50
